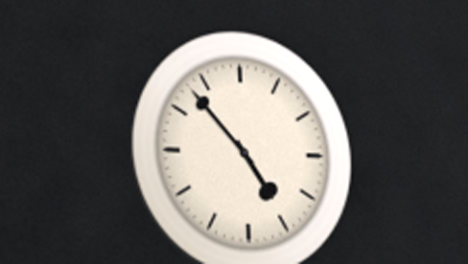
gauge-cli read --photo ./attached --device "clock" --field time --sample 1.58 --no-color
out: 4.53
